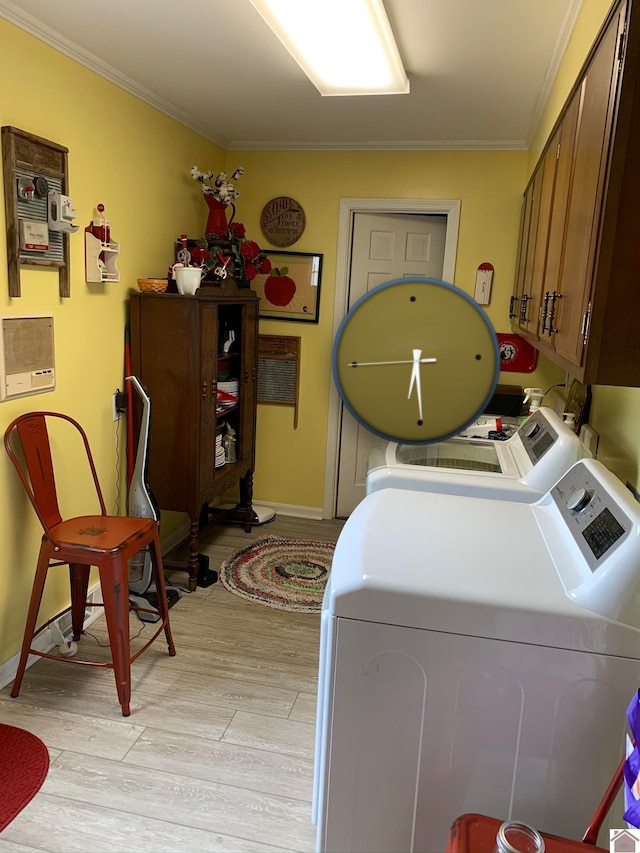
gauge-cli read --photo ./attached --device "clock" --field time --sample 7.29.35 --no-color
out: 6.29.45
